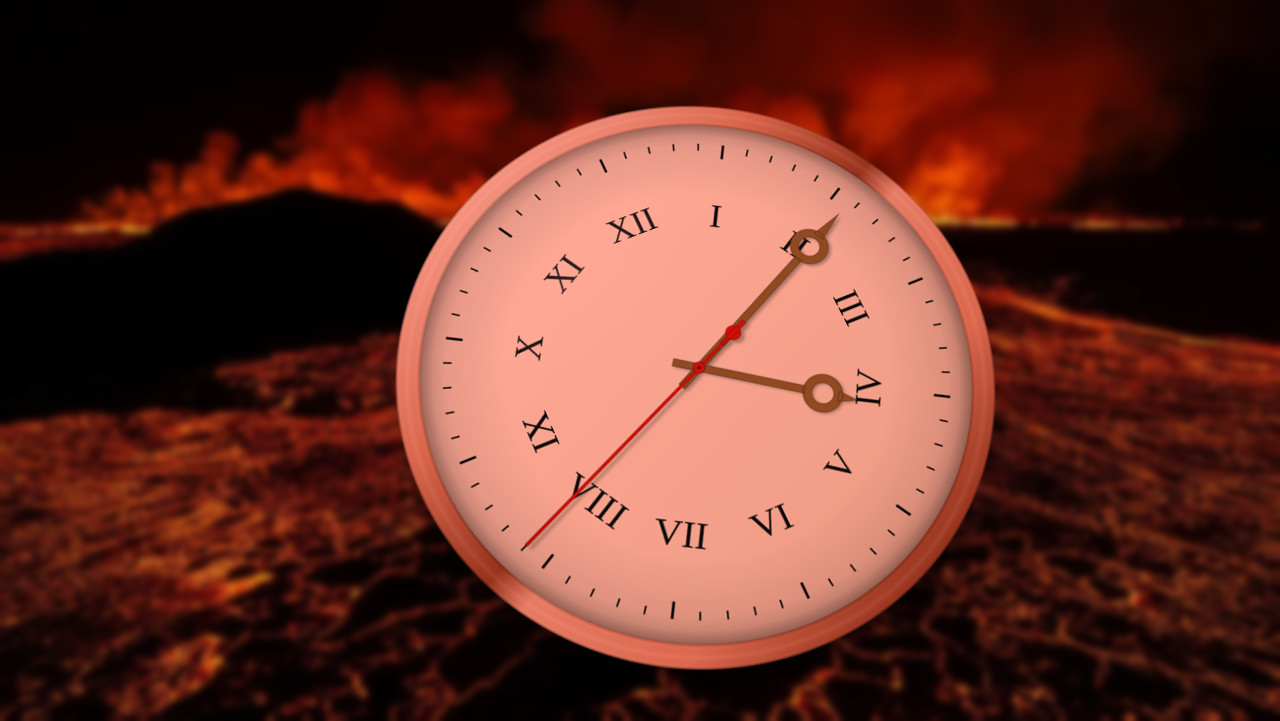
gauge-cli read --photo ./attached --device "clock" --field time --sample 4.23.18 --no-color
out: 4.10.41
